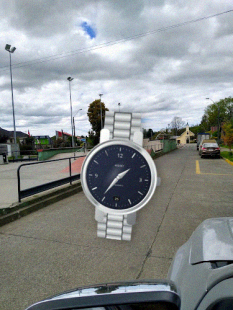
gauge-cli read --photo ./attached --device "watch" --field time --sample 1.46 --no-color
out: 1.36
